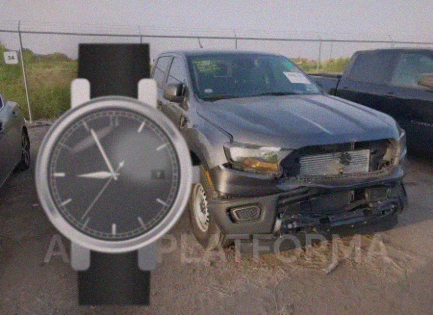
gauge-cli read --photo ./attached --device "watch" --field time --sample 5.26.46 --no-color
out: 8.55.36
